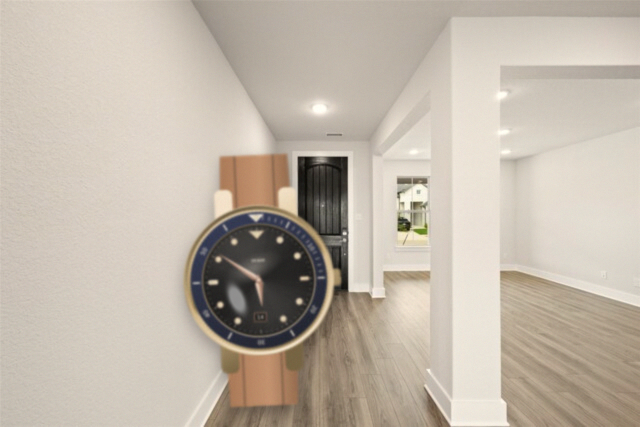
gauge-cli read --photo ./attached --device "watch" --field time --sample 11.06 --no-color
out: 5.51
